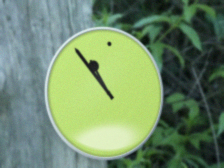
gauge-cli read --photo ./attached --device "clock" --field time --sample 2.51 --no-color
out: 10.53
